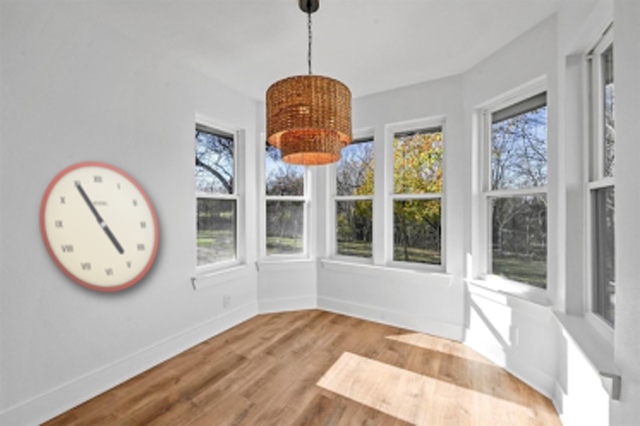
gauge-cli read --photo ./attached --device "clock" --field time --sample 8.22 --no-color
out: 4.55
